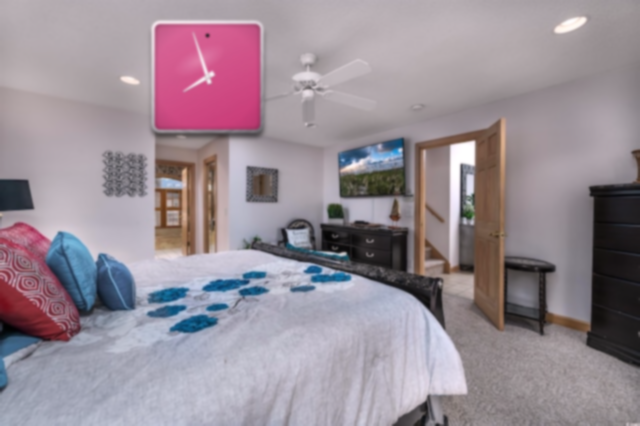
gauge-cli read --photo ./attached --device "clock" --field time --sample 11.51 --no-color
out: 7.57
